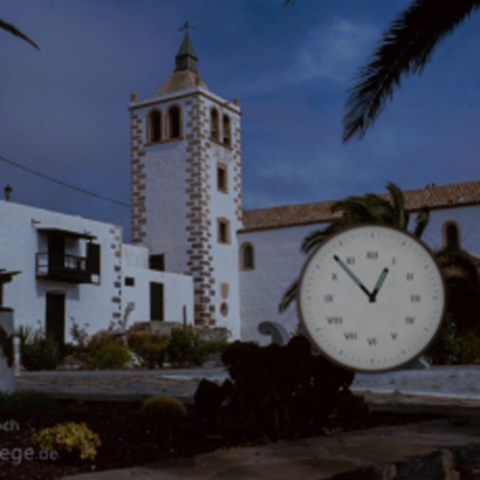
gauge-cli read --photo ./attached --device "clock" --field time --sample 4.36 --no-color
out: 12.53
